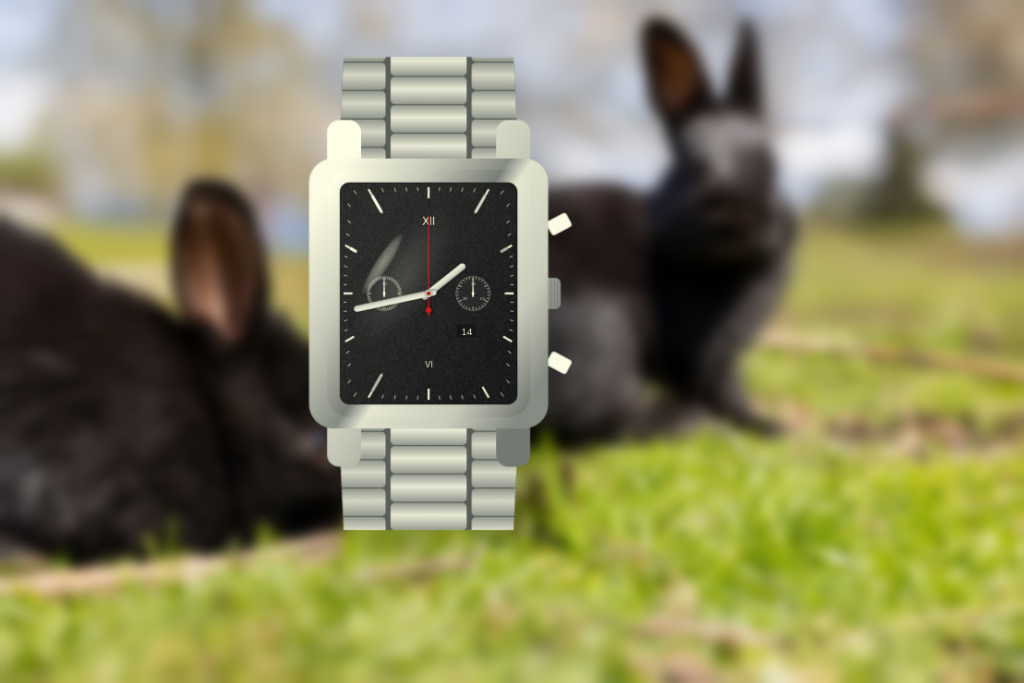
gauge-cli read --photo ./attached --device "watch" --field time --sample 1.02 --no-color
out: 1.43
